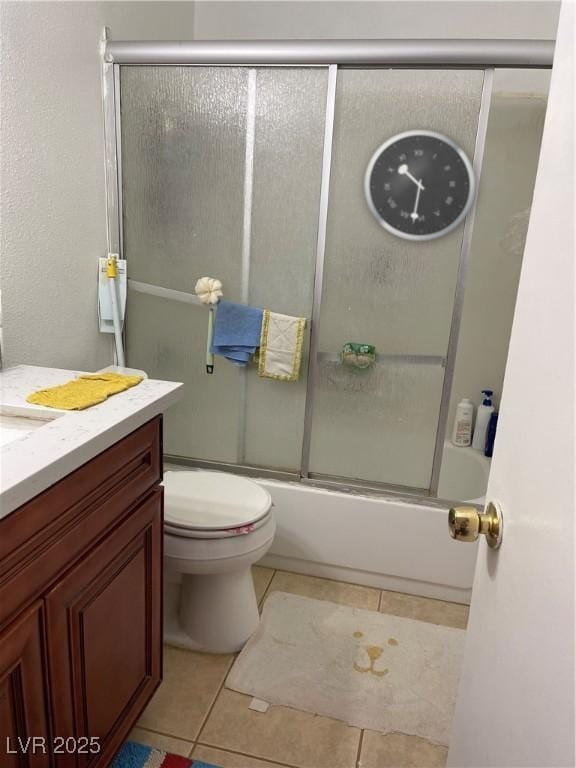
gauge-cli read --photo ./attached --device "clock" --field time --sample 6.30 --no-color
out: 10.32
